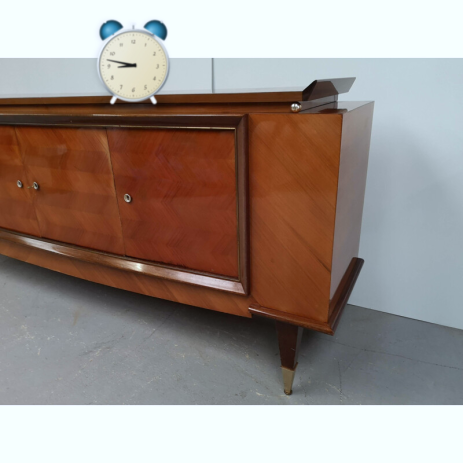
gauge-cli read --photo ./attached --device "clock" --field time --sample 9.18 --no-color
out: 8.47
